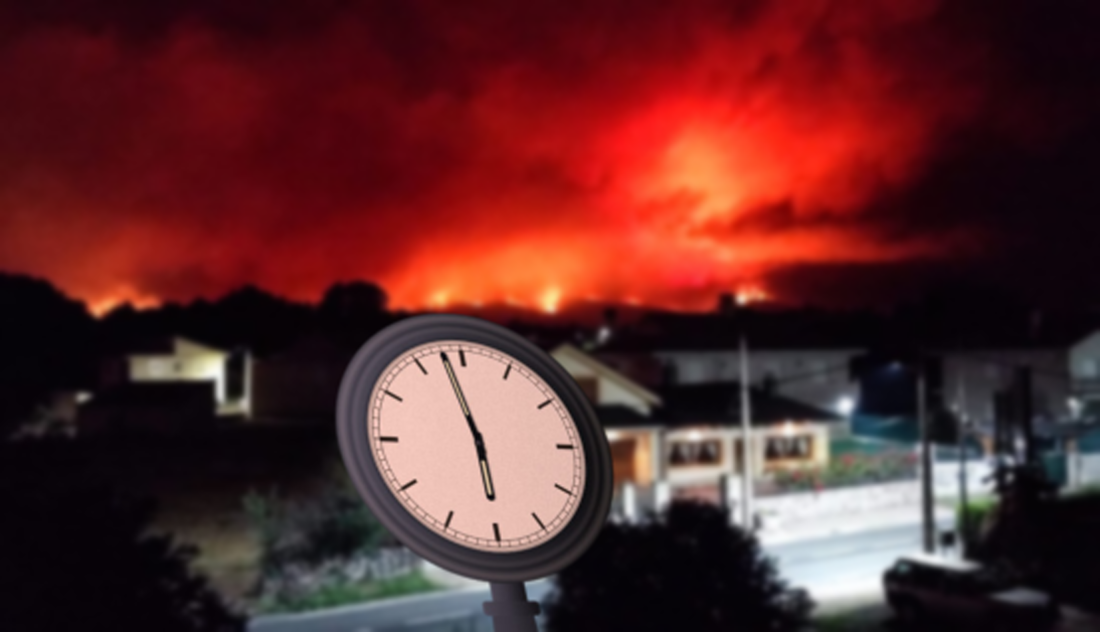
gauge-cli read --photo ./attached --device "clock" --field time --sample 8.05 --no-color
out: 5.58
